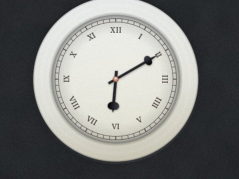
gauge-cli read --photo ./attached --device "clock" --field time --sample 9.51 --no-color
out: 6.10
